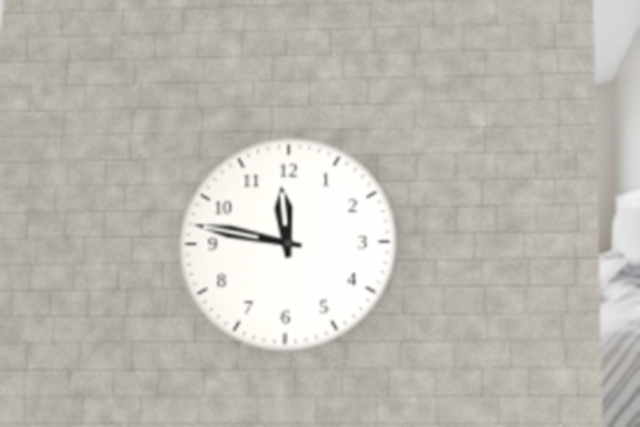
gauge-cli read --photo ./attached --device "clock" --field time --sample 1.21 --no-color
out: 11.47
